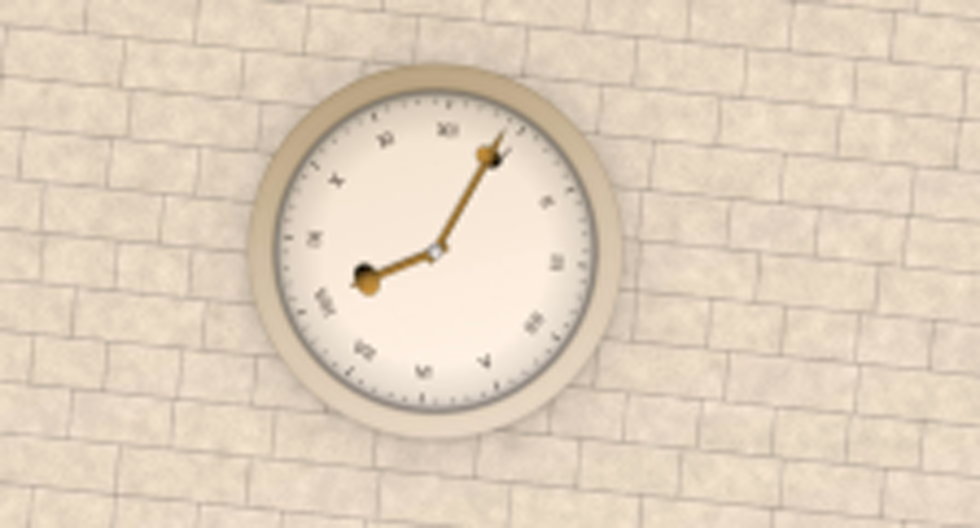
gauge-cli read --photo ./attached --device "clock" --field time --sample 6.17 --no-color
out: 8.04
